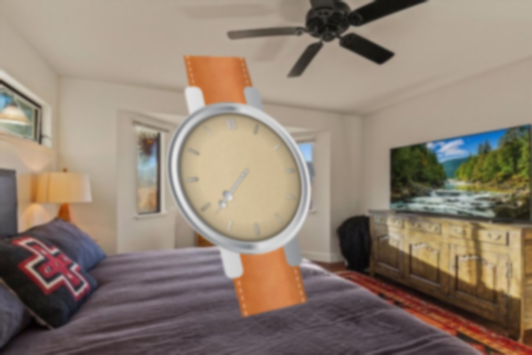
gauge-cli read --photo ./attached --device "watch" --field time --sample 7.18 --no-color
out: 7.38
